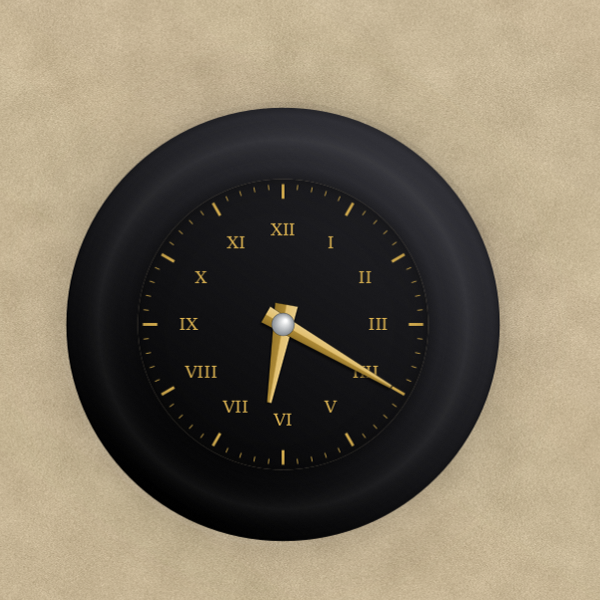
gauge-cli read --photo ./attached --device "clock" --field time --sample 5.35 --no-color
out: 6.20
